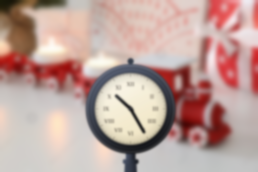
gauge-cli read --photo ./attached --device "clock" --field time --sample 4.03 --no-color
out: 10.25
